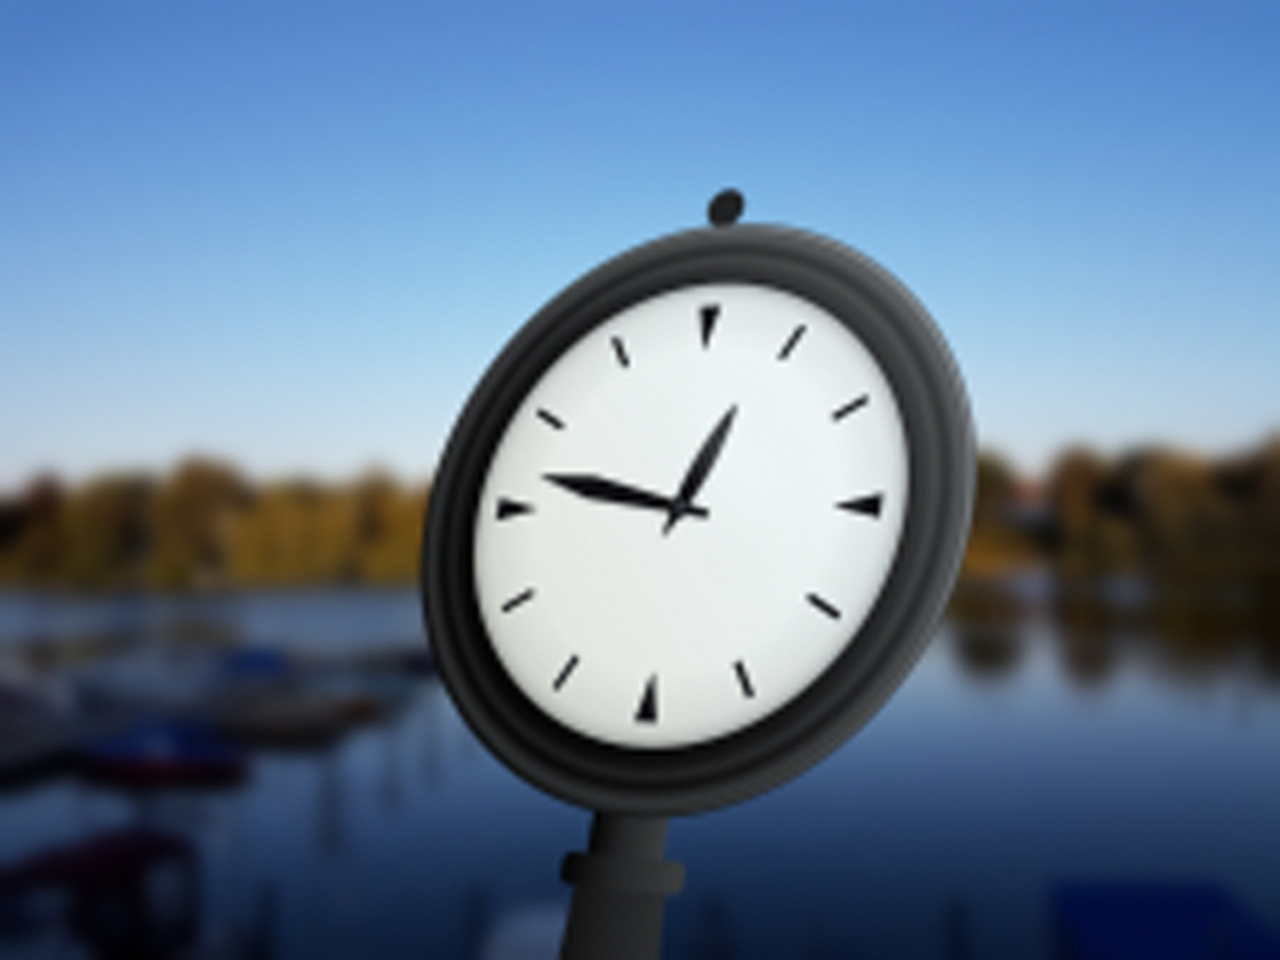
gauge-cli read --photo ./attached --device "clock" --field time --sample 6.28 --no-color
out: 12.47
